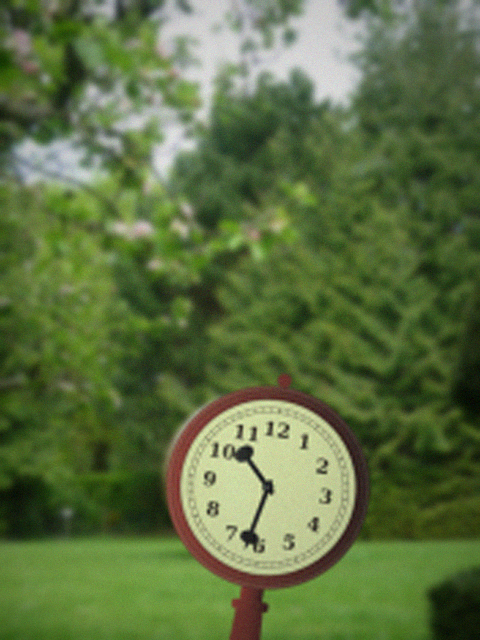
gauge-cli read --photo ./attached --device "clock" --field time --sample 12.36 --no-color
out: 10.32
